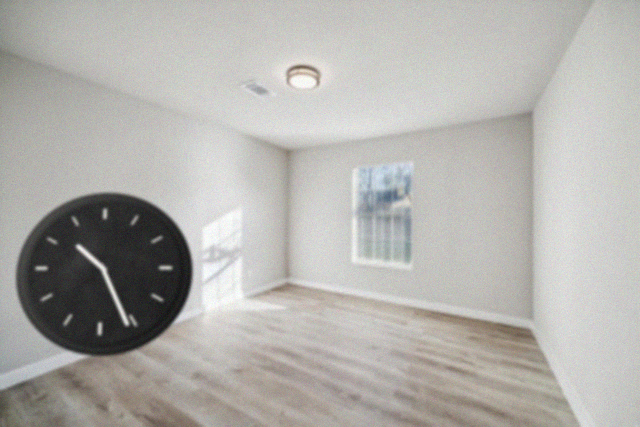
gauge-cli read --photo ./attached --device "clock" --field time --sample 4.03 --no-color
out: 10.26
